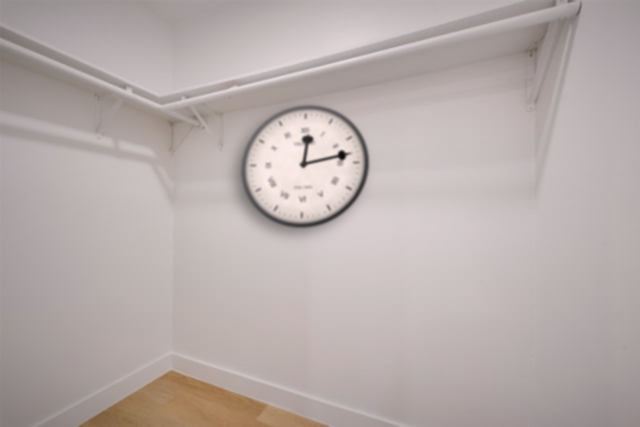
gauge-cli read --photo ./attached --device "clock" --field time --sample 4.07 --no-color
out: 12.13
